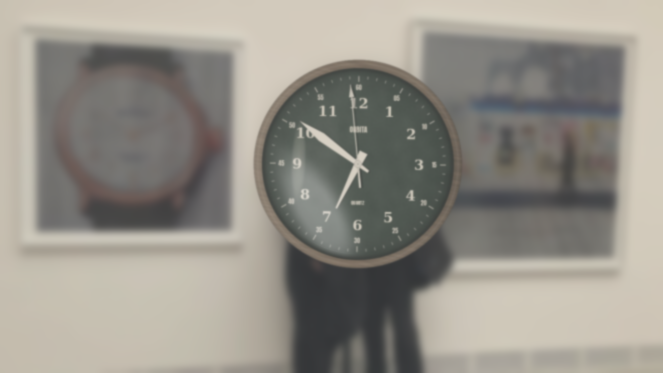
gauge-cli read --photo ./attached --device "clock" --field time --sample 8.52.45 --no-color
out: 6.50.59
